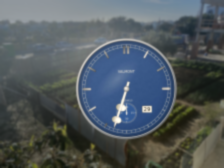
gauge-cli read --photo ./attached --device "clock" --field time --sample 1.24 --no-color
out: 6.33
